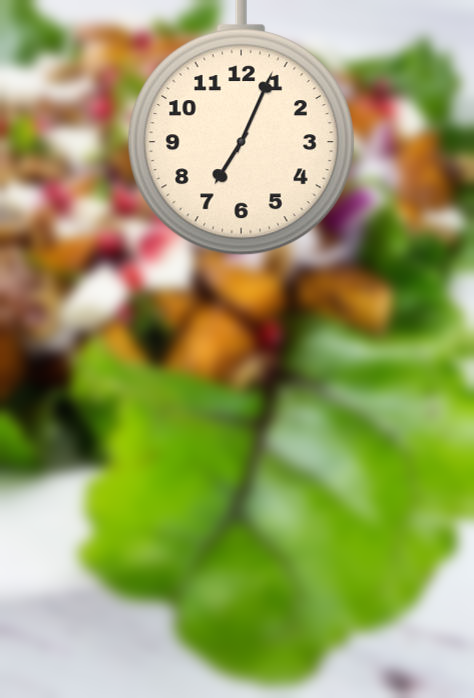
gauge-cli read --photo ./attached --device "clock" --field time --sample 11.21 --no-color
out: 7.04
